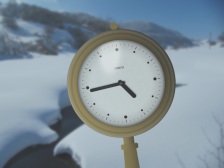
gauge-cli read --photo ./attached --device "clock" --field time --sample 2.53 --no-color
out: 4.44
